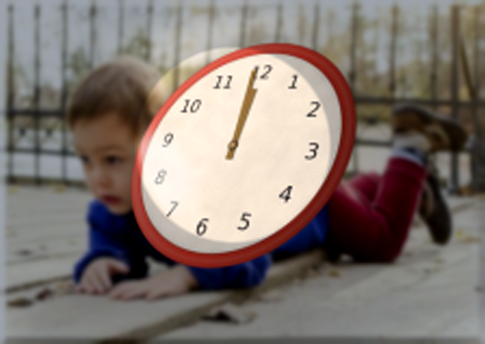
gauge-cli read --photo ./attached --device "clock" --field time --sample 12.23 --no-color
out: 11.59
